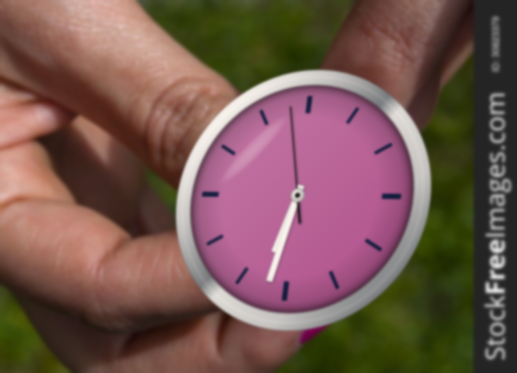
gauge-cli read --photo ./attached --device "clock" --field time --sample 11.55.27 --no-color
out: 6.31.58
